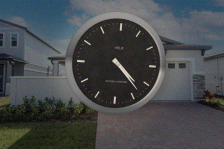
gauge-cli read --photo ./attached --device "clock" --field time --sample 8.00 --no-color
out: 4.23
